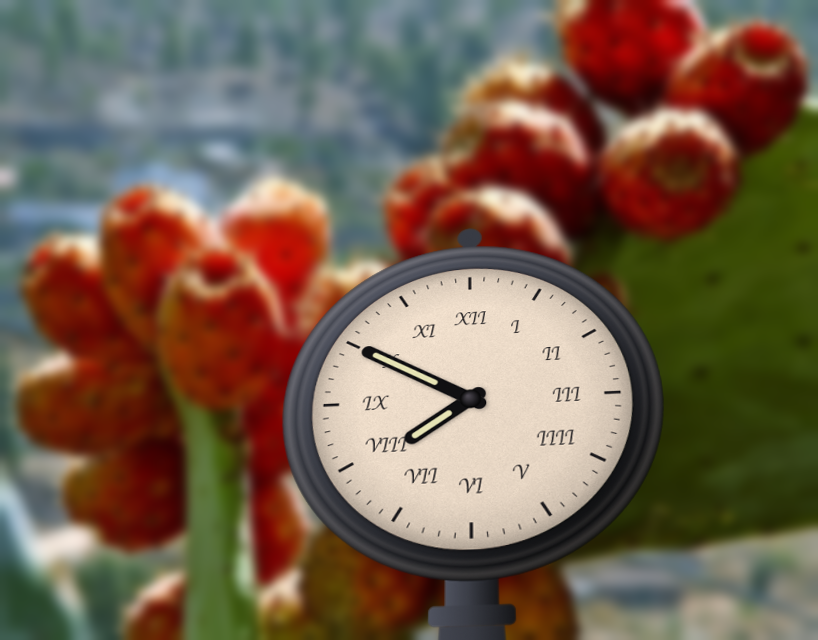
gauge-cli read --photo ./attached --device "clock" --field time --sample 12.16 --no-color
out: 7.50
